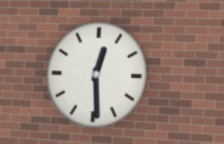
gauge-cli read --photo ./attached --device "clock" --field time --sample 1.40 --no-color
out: 12.29
